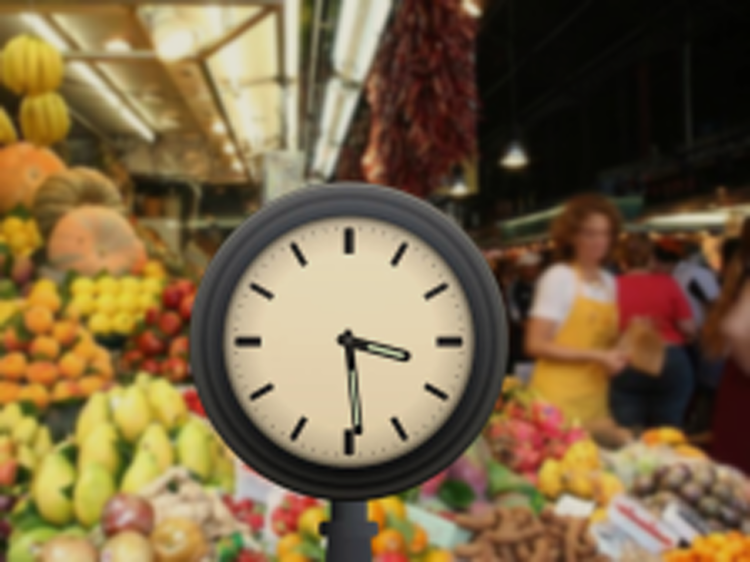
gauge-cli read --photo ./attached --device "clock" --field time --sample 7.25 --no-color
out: 3.29
